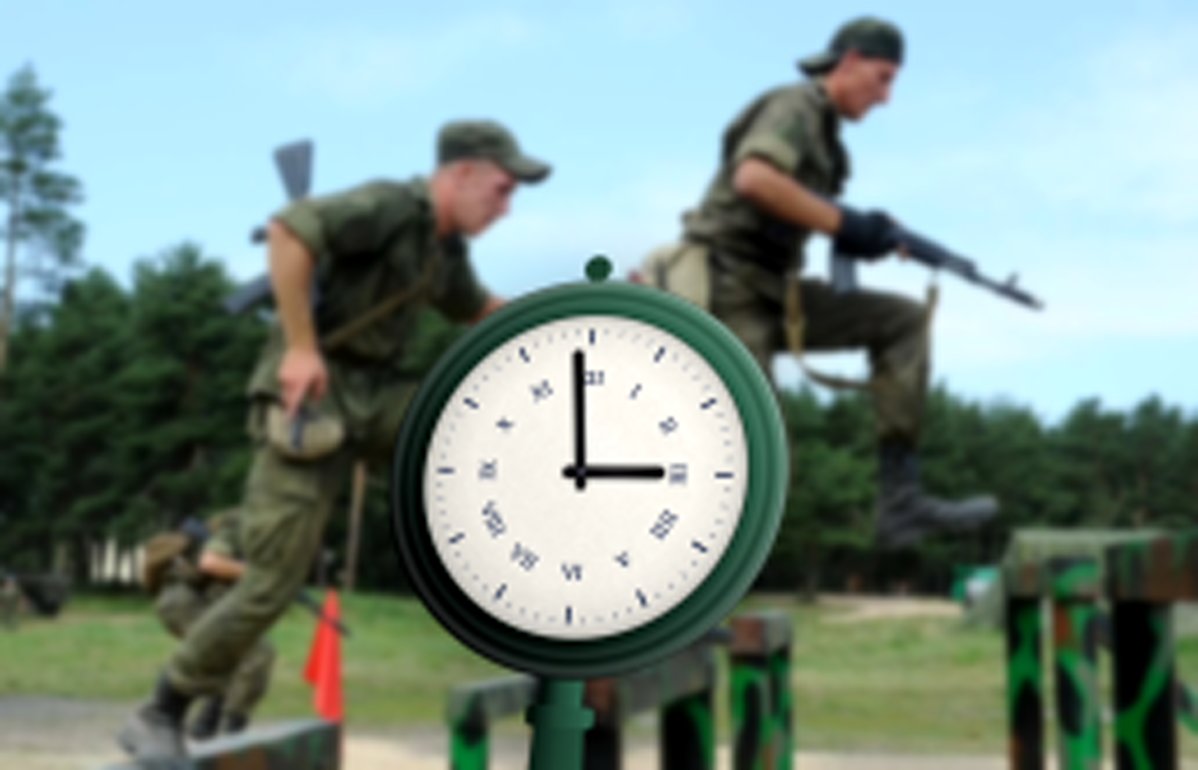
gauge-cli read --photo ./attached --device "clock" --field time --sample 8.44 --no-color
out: 2.59
